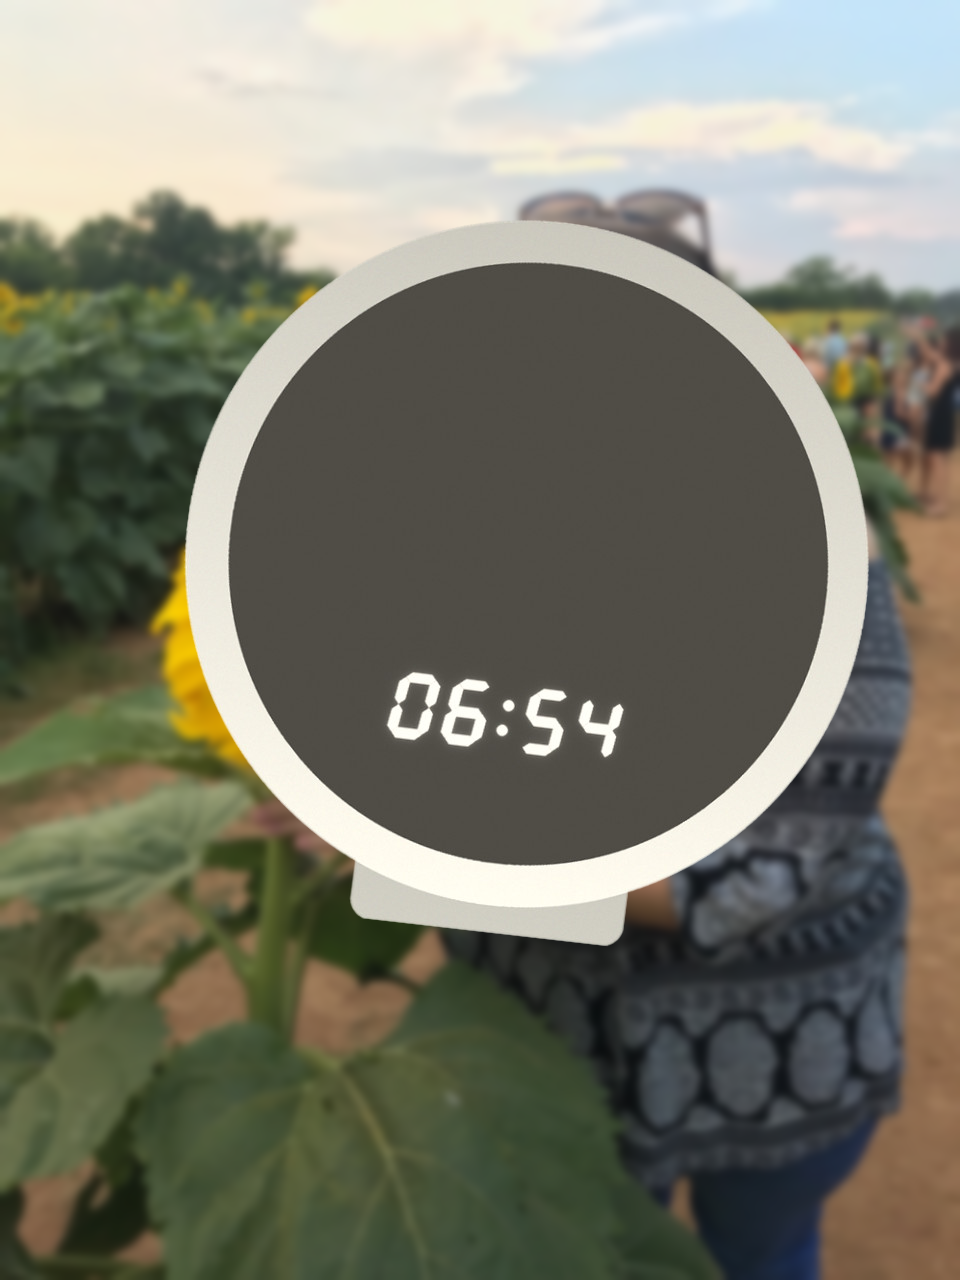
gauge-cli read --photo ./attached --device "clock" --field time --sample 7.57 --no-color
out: 6.54
